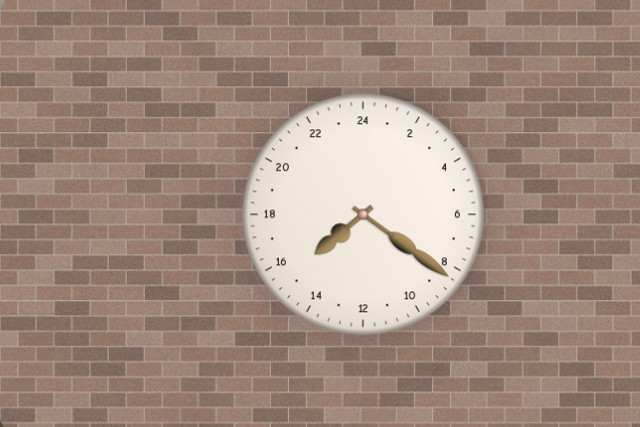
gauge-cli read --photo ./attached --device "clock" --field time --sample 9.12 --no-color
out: 15.21
